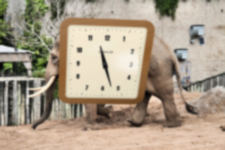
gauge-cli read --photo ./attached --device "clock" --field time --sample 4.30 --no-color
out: 11.27
